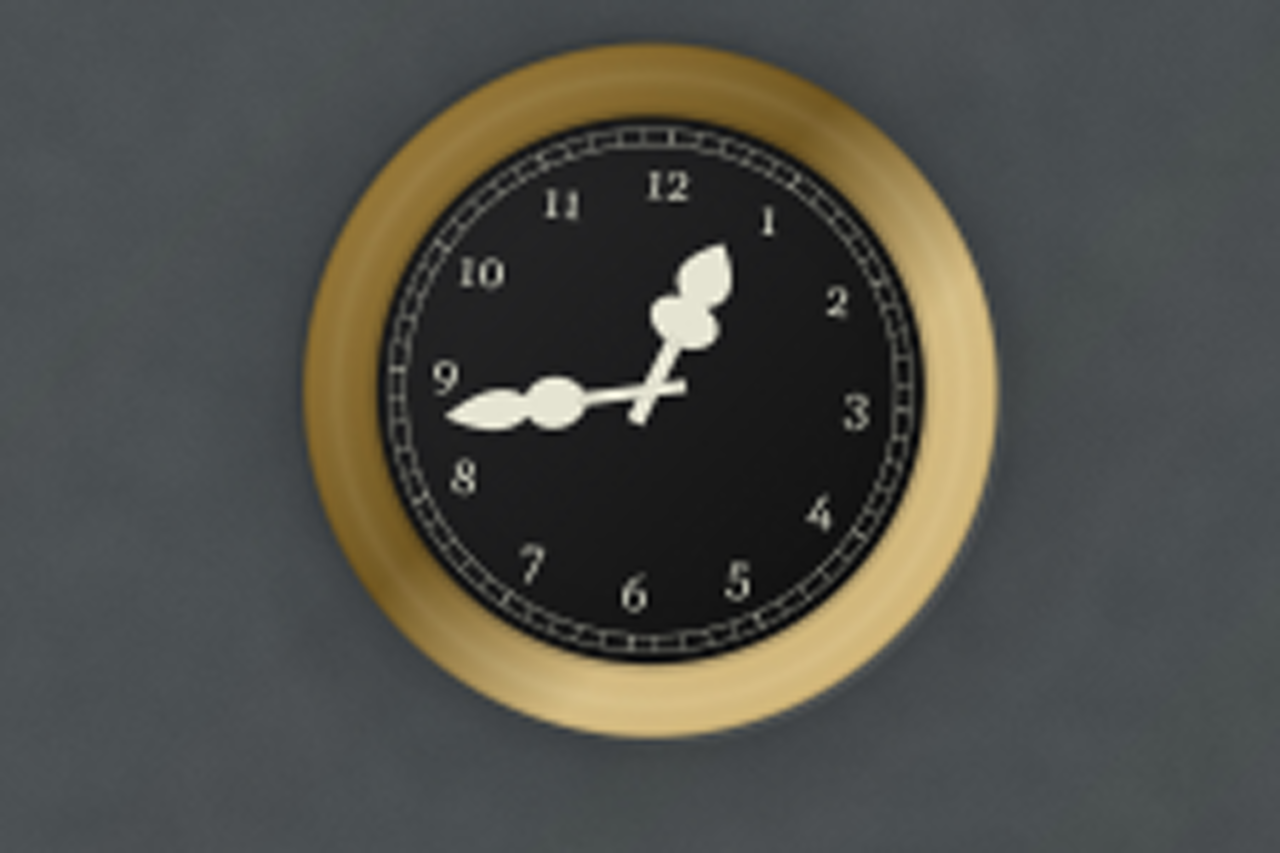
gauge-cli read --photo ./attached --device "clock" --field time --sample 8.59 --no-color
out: 12.43
